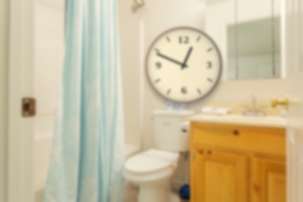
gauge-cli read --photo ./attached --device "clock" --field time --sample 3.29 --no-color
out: 12.49
